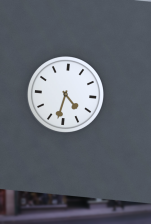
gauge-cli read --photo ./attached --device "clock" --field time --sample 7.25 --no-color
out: 4.32
